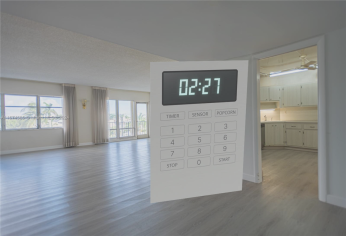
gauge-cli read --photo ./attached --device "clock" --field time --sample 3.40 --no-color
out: 2.27
